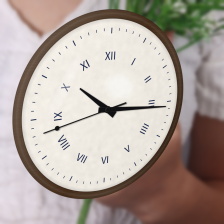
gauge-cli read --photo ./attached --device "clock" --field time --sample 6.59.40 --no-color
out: 10.15.43
